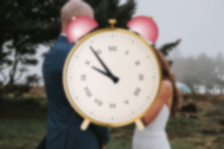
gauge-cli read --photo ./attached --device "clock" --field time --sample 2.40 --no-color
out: 9.54
